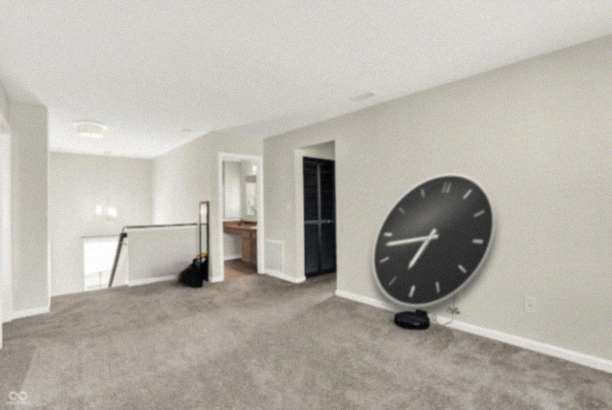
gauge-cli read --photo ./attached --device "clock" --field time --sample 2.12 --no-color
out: 6.43
